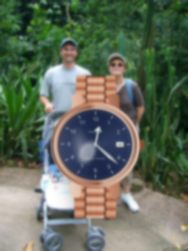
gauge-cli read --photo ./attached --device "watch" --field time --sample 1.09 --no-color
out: 12.22
